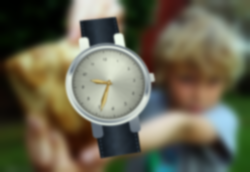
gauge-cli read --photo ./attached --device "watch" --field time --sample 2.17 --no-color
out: 9.34
